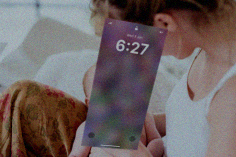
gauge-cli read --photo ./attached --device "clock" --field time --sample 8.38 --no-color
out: 6.27
